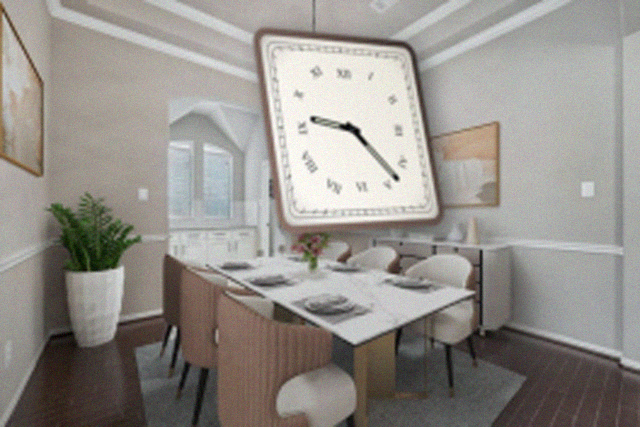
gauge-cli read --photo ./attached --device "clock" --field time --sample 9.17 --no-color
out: 9.23
